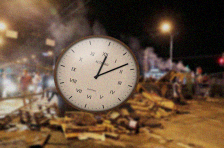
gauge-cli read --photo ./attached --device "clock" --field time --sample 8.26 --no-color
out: 12.08
